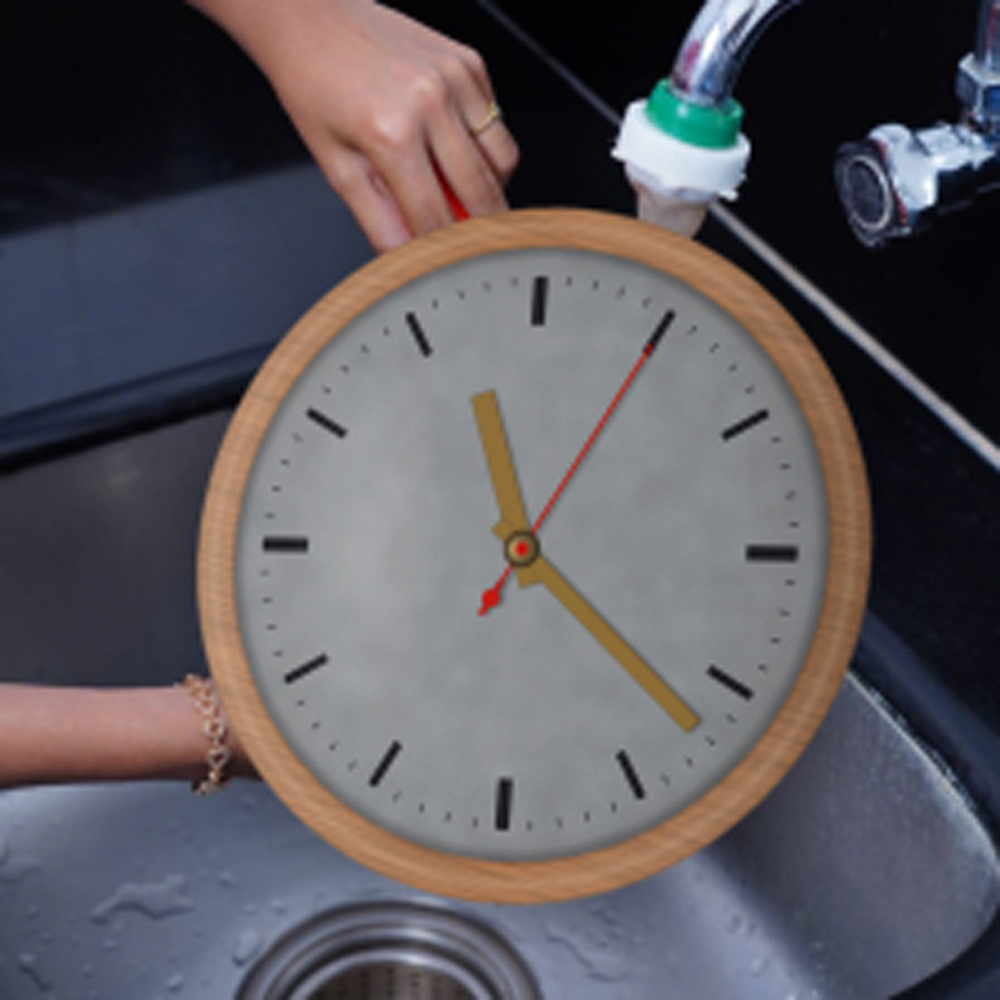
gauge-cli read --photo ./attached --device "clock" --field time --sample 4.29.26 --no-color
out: 11.22.05
